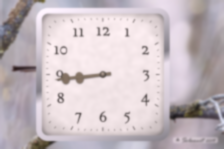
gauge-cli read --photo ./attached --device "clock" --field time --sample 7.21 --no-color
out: 8.44
